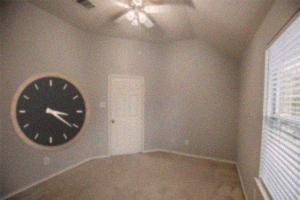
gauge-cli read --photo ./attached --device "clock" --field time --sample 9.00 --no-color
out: 3.21
